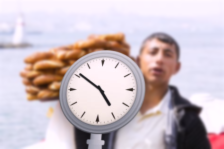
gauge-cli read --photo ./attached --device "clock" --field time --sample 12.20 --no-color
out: 4.51
